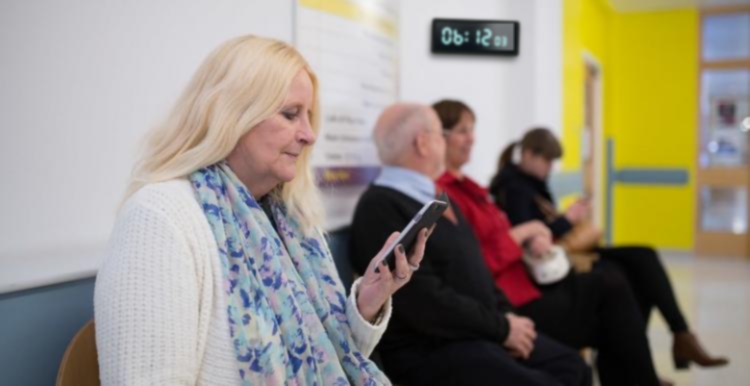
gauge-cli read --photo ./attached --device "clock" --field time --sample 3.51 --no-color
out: 6.12
